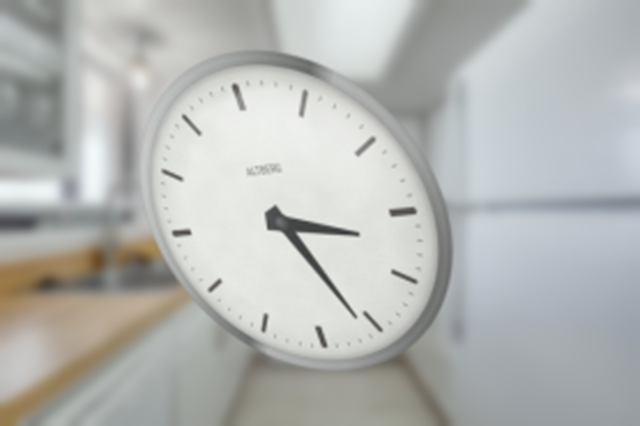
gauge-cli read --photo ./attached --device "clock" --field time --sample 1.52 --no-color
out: 3.26
